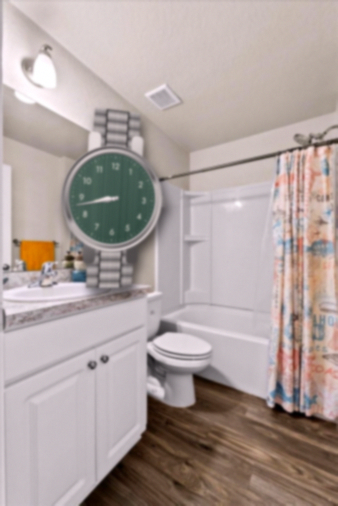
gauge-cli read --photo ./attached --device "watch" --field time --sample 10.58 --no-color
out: 8.43
